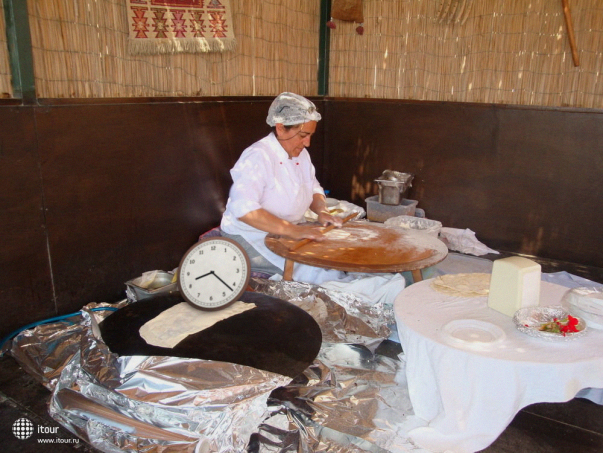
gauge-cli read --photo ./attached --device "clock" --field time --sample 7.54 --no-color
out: 8.22
